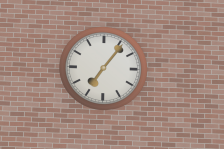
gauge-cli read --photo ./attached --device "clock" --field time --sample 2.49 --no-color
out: 7.06
